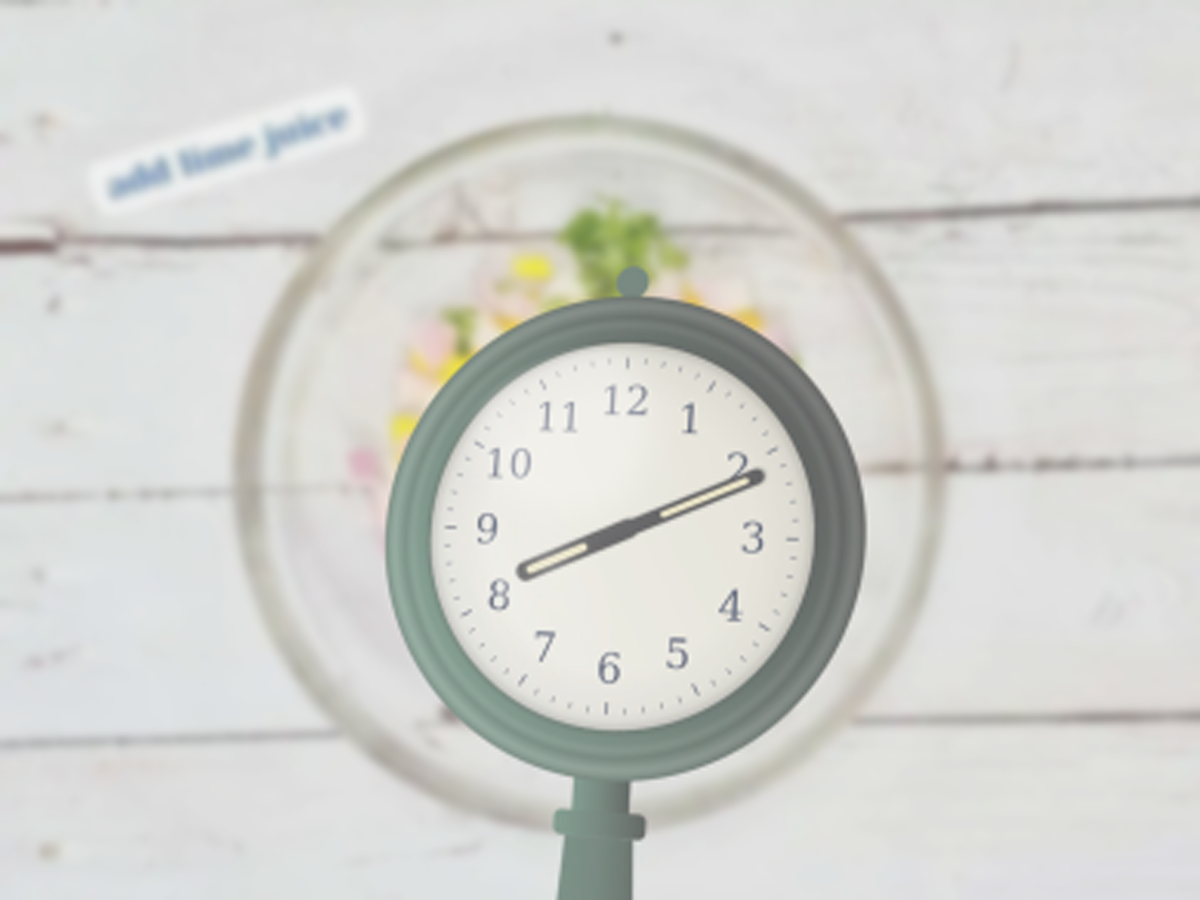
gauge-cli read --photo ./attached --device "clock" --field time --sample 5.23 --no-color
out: 8.11
